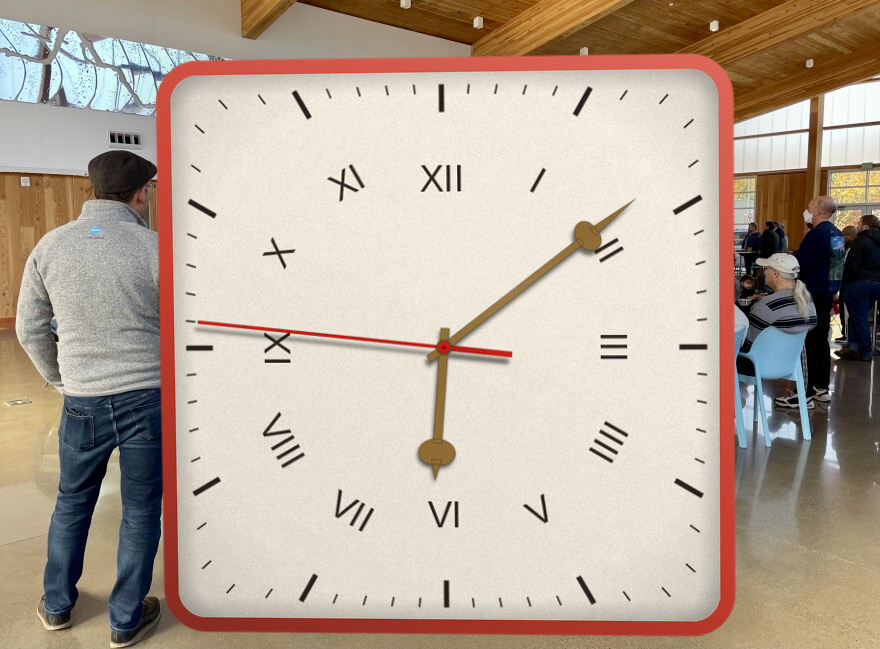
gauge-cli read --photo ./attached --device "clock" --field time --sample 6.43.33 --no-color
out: 6.08.46
